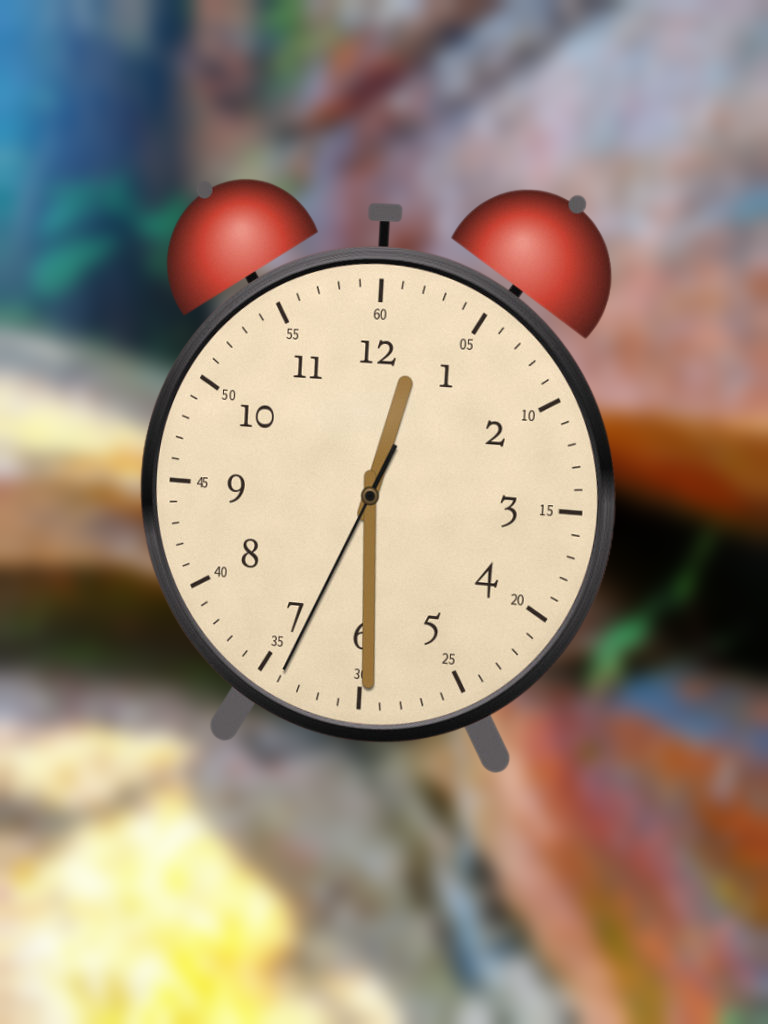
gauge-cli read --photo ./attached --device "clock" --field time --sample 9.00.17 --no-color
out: 12.29.34
